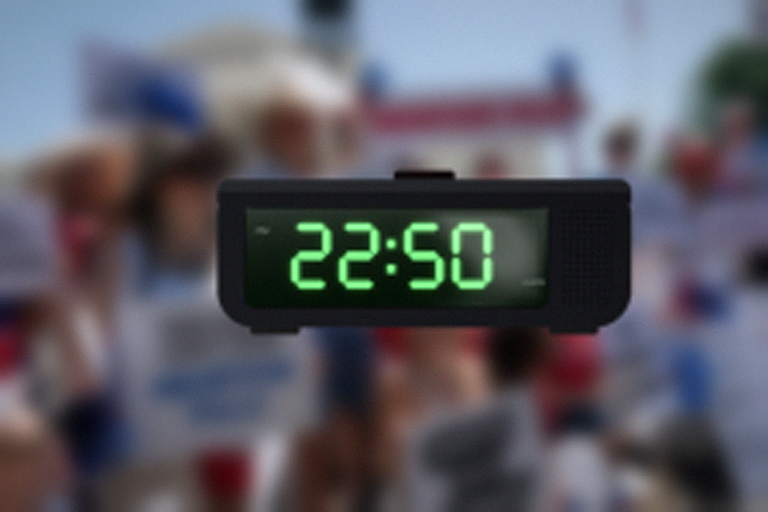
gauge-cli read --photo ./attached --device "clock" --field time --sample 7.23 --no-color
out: 22.50
